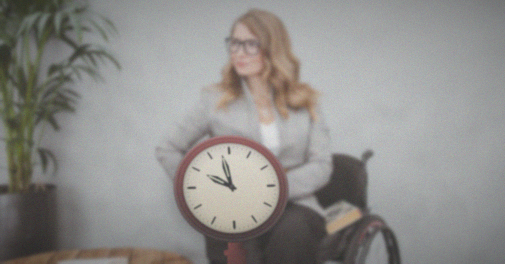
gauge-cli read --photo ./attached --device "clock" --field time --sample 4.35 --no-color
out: 9.58
